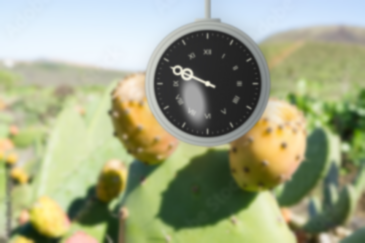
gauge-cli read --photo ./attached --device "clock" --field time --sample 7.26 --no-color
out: 9.49
